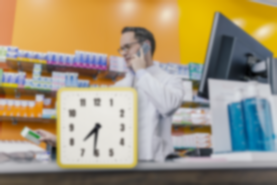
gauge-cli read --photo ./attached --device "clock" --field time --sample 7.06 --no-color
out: 7.31
